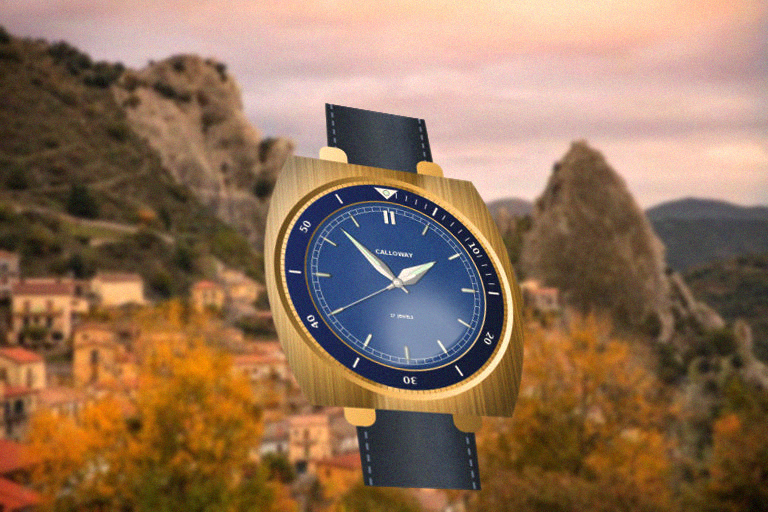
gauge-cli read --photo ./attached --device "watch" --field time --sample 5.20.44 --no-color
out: 1.52.40
